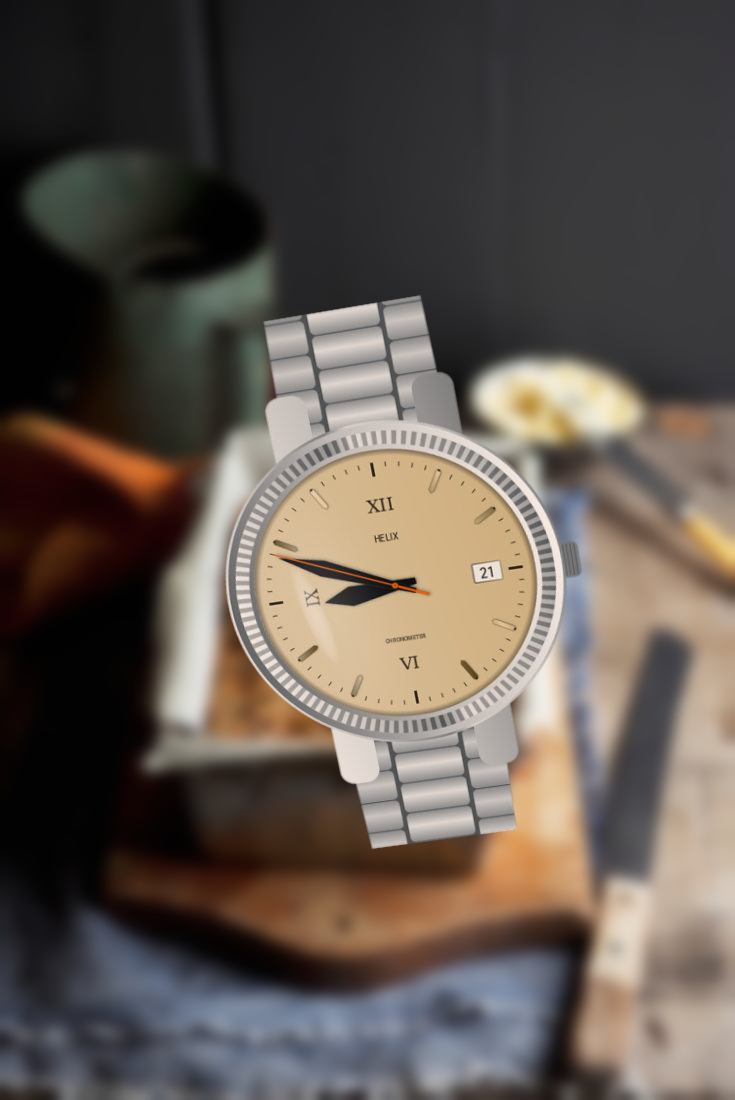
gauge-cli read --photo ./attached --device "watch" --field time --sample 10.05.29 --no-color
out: 8.48.49
